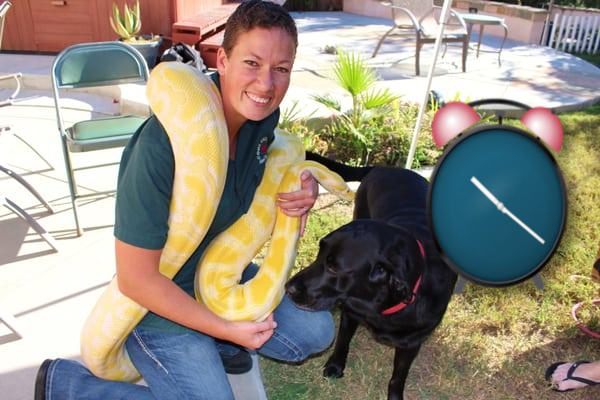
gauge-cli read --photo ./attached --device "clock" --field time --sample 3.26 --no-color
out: 10.21
